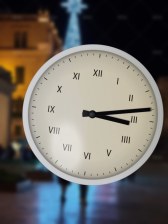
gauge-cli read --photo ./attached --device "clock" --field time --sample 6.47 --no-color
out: 3.13
